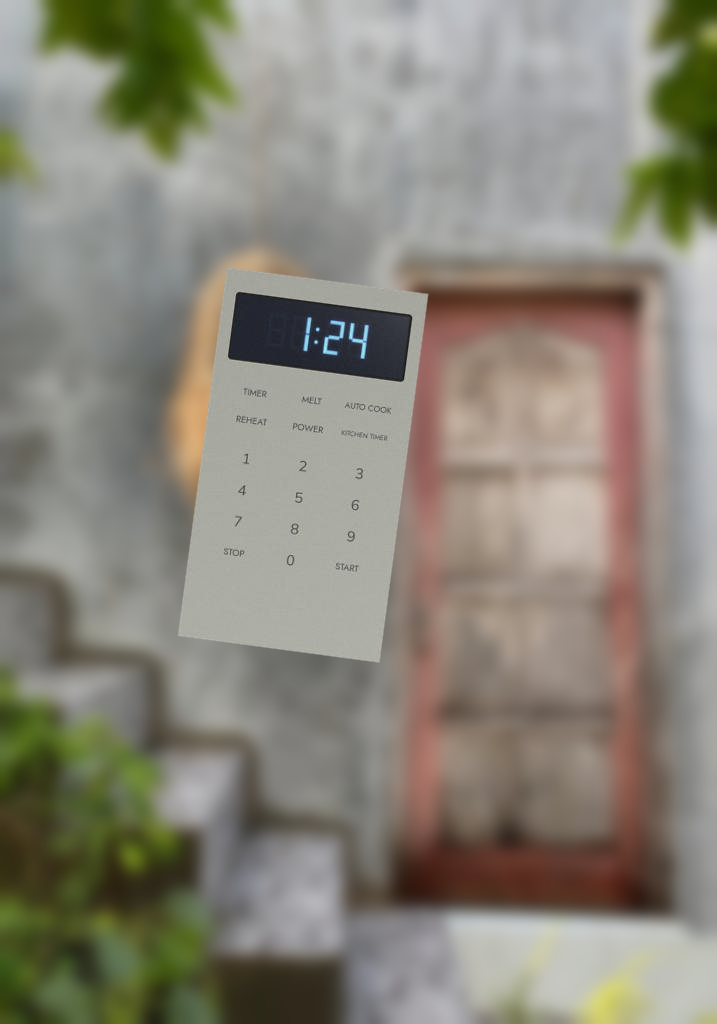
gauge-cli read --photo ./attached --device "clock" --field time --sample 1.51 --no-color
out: 1.24
